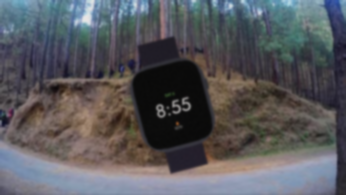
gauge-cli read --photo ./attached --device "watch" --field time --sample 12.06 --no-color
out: 8.55
